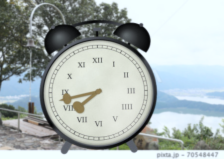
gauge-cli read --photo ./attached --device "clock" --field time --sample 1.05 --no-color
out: 7.43
